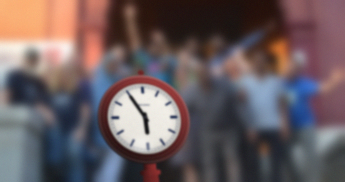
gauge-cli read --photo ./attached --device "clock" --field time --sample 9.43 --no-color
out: 5.55
